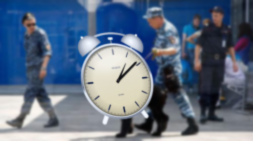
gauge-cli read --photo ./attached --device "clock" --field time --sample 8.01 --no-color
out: 1.09
